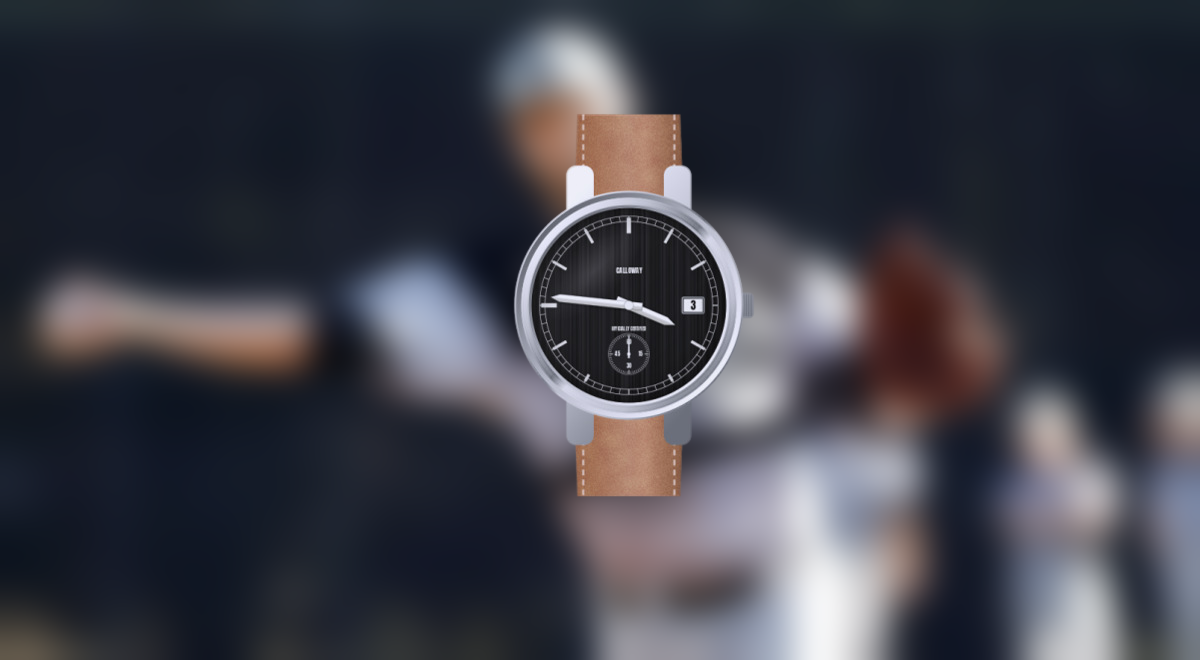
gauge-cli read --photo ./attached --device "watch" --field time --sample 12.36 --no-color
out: 3.46
